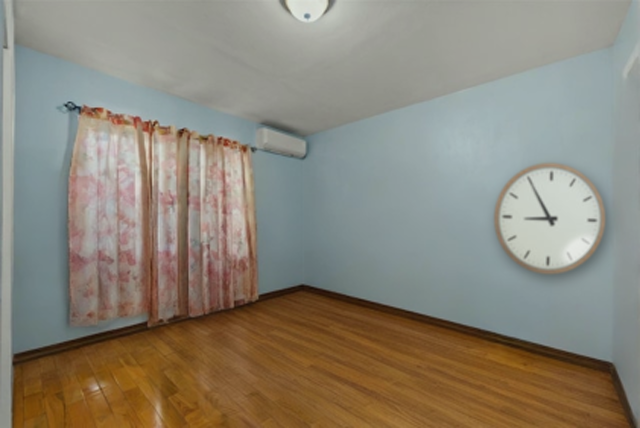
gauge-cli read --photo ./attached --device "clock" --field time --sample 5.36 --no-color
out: 8.55
